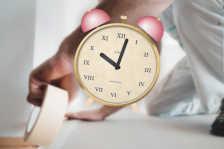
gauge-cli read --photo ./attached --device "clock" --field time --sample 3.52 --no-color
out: 10.02
